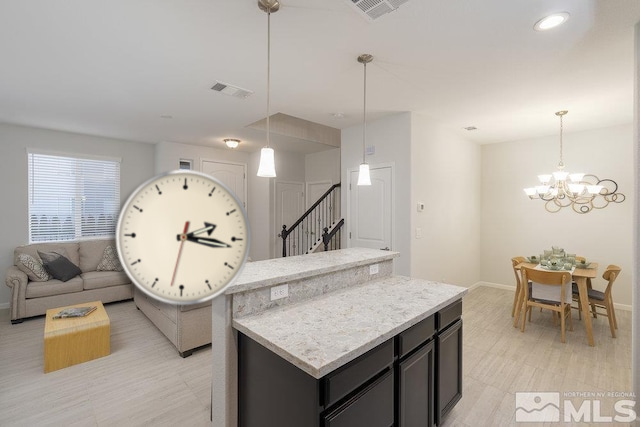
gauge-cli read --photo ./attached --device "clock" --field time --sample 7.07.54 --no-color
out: 2.16.32
